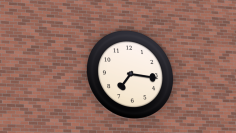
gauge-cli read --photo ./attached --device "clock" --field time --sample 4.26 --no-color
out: 7.16
